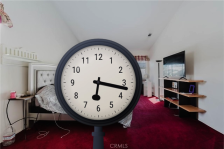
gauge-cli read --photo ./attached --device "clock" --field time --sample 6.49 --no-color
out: 6.17
